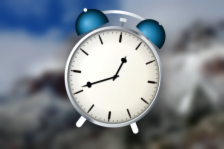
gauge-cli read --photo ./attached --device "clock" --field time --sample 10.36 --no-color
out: 12.41
